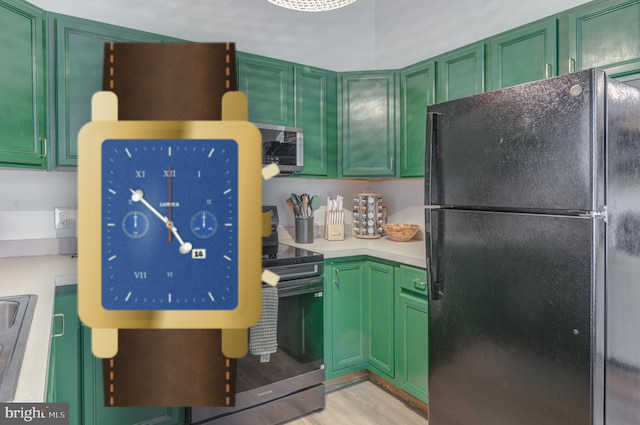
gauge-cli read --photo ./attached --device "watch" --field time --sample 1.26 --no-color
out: 4.52
